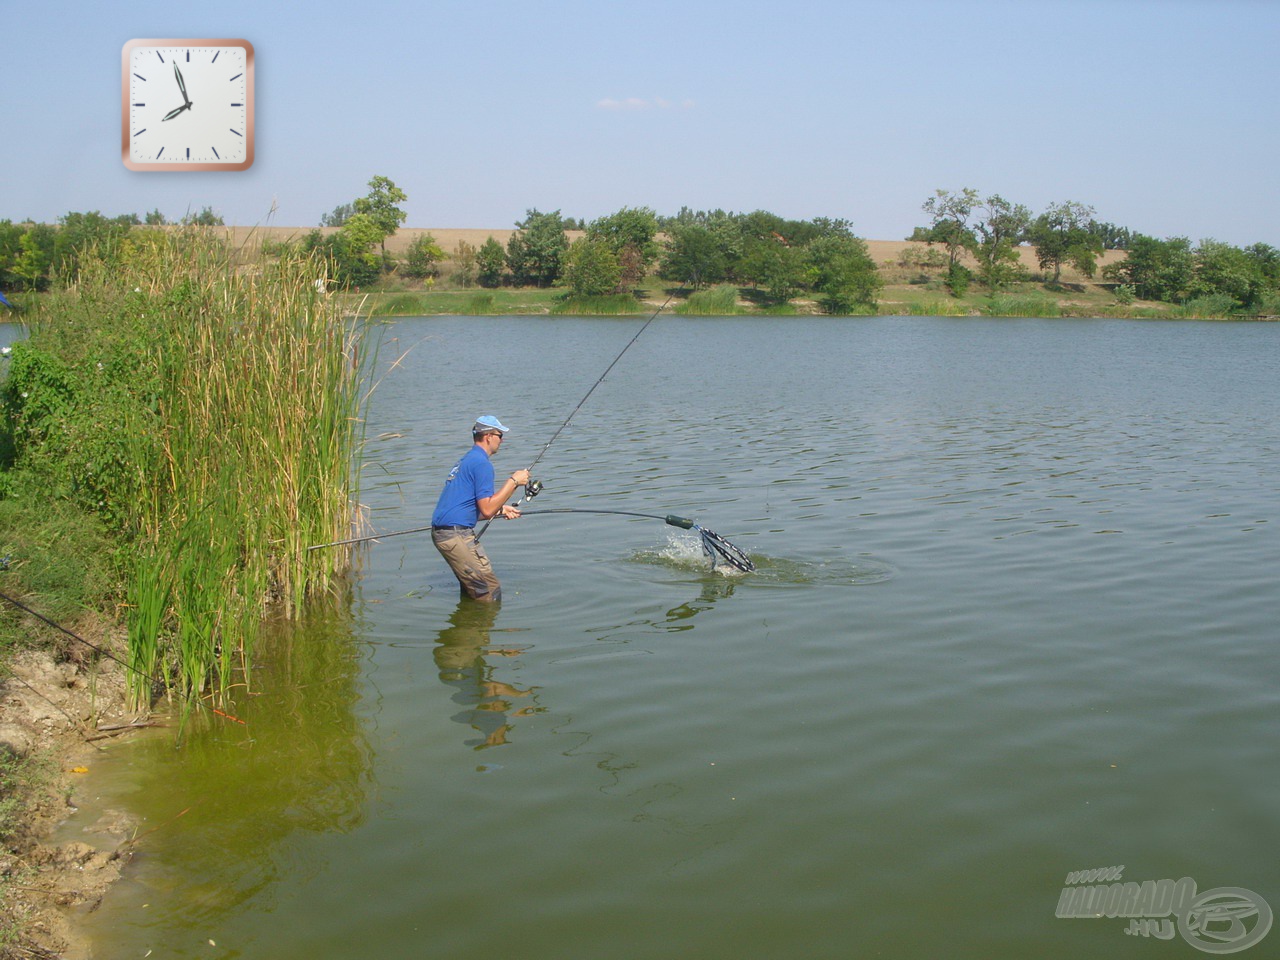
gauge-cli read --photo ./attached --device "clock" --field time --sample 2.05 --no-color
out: 7.57
